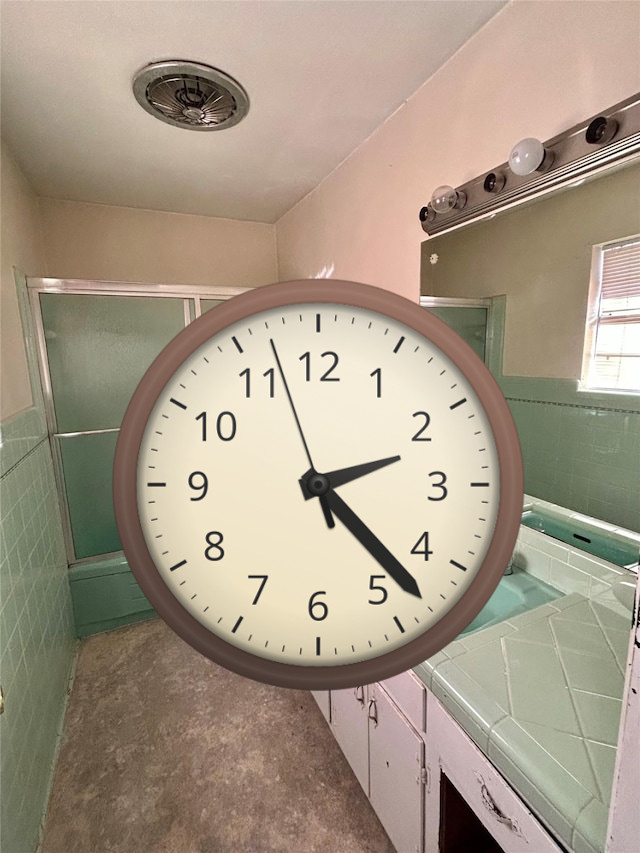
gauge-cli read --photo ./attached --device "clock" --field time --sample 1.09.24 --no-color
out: 2.22.57
